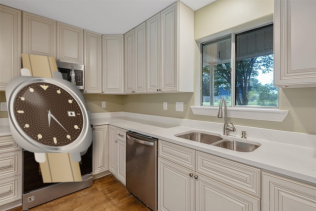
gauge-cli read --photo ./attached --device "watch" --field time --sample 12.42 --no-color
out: 6.24
